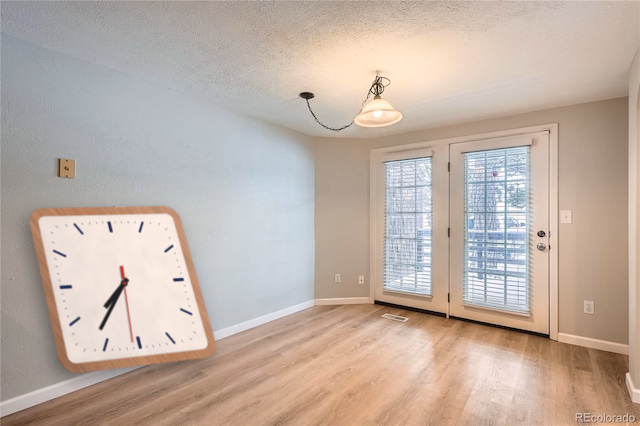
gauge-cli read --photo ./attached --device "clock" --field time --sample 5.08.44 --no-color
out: 7.36.31
